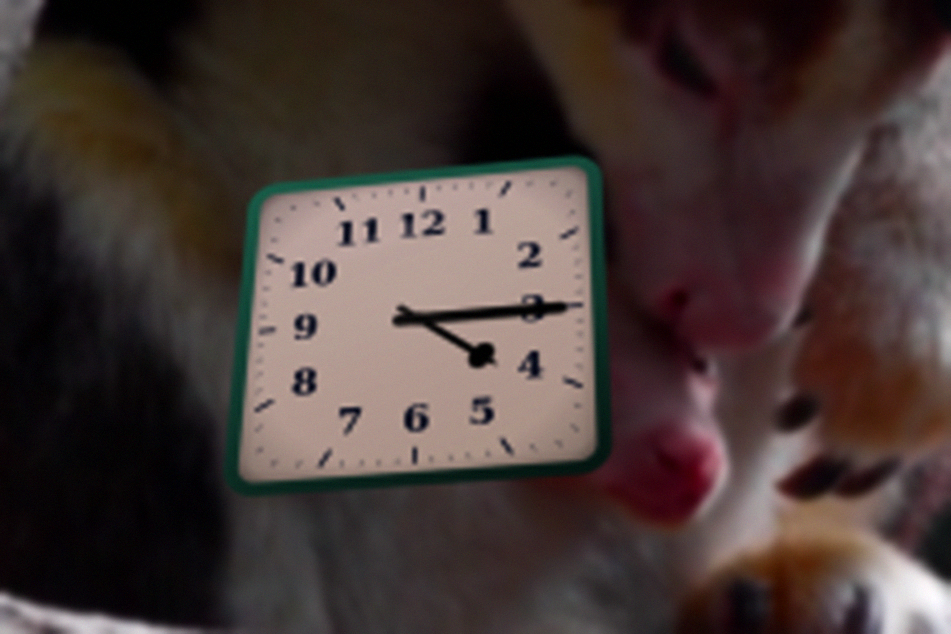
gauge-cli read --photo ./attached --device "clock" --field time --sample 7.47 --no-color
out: 4.15
